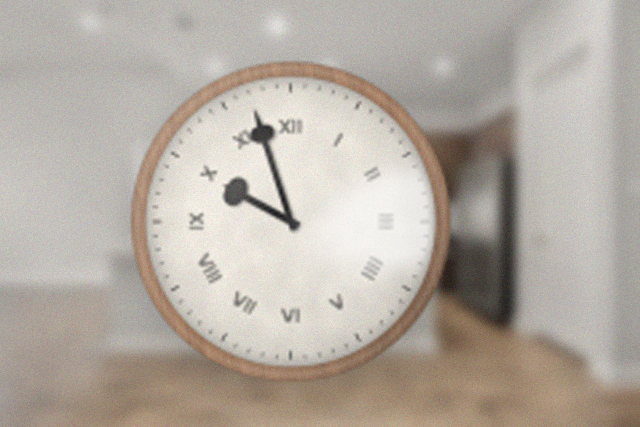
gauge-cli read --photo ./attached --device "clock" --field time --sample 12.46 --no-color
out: 9.57
